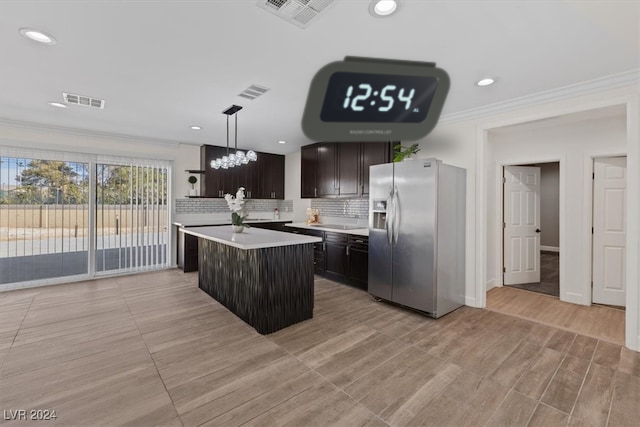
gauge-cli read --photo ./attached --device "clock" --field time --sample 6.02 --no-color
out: 12.54
